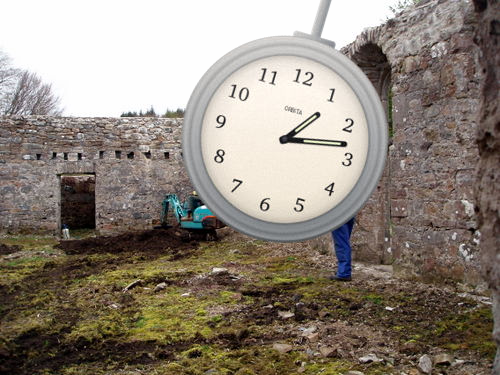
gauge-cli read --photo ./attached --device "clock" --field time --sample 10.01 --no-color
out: 1.13
